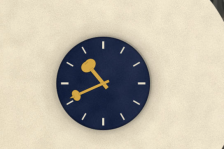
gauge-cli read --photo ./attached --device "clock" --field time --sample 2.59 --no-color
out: 10.41
